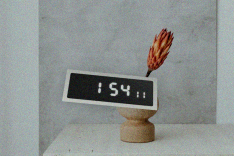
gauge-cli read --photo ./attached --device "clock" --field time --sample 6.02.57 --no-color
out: 1.54.11
